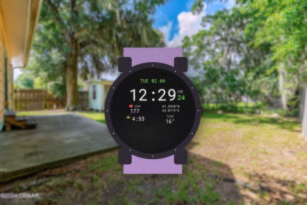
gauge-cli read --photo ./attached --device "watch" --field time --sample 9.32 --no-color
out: 12.29
